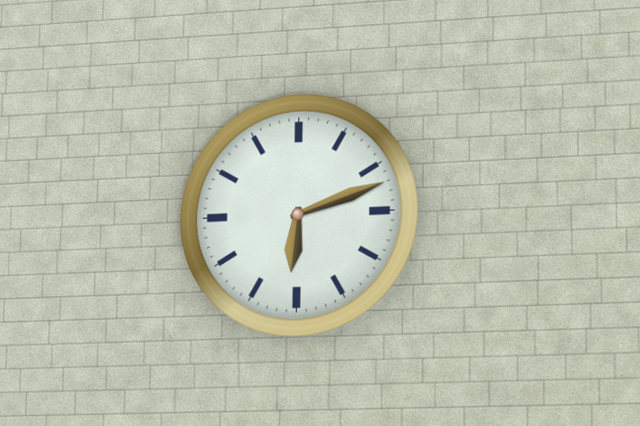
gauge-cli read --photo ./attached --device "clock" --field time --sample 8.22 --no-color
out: 6.12
